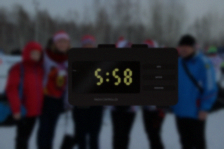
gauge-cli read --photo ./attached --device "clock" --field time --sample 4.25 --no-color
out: 5.58
